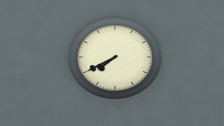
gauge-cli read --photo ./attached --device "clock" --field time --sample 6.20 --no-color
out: 7.40
